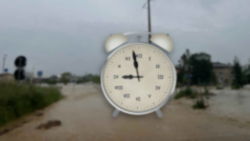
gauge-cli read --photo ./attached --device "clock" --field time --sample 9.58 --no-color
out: 8.58
